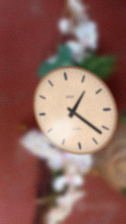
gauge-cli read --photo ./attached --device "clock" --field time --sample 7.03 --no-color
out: 1.22
